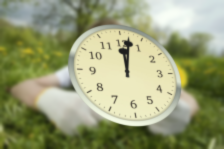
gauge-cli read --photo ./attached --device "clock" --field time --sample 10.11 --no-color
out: 12.02
